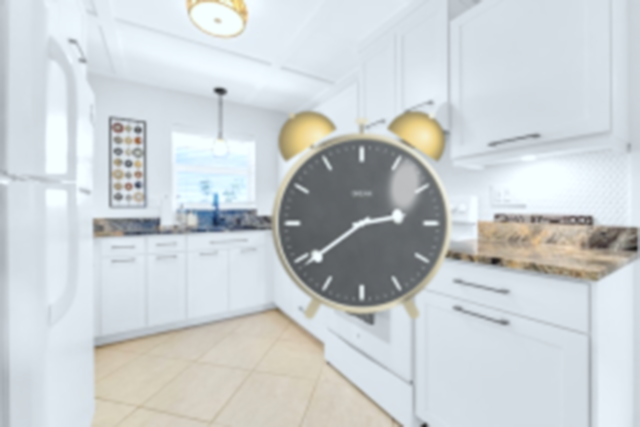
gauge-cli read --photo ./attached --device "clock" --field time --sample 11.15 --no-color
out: 2.39
